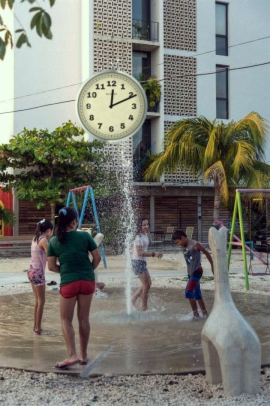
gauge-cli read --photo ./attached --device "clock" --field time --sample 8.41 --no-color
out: 12.11
